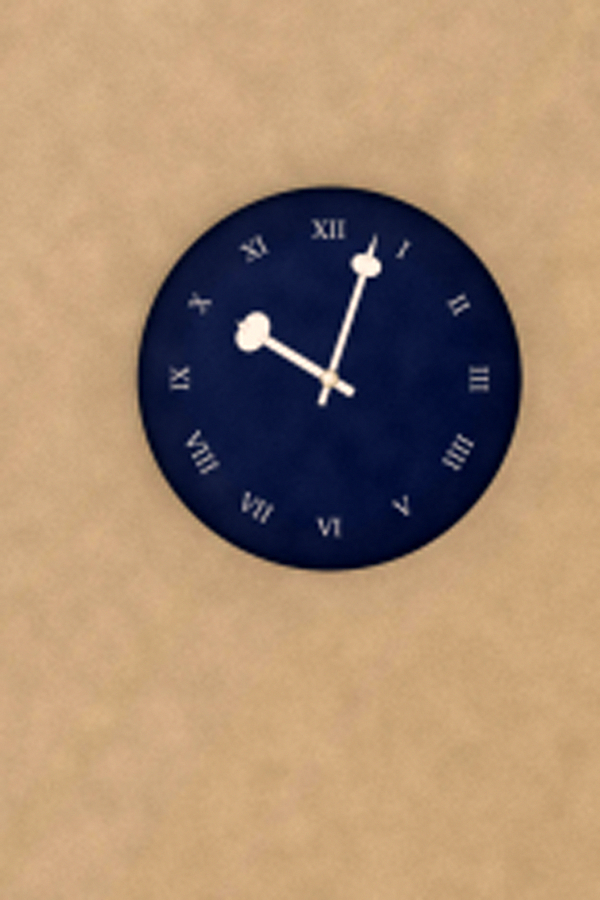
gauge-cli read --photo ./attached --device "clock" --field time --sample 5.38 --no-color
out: 10.03
